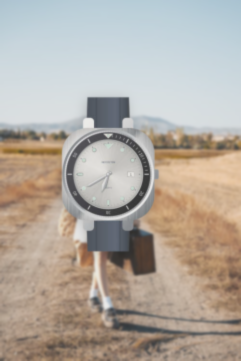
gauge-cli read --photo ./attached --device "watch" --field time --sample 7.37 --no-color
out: 6.40
